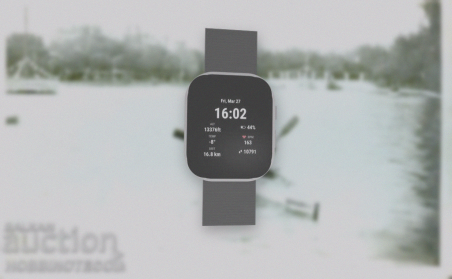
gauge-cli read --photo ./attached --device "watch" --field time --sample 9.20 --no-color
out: 16.02
